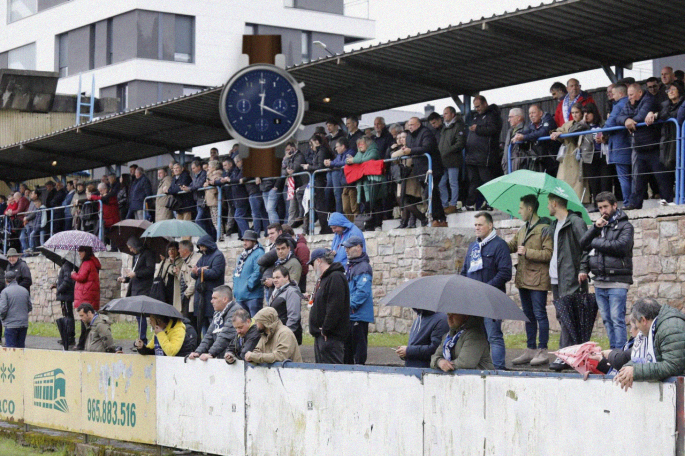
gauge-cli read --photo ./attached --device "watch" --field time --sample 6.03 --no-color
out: 12.19
